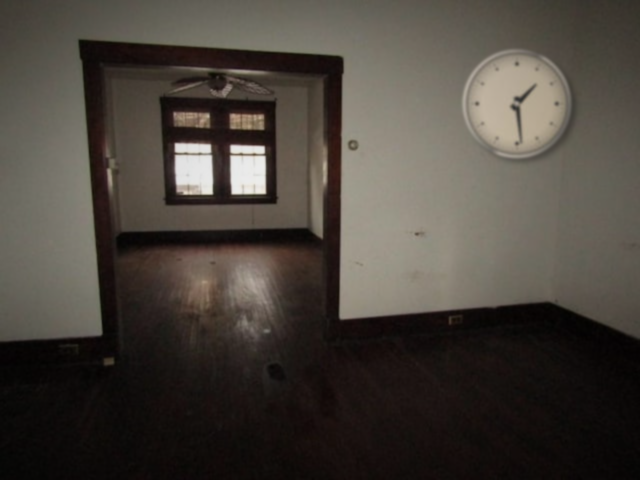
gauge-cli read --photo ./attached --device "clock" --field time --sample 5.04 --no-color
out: 1.29
